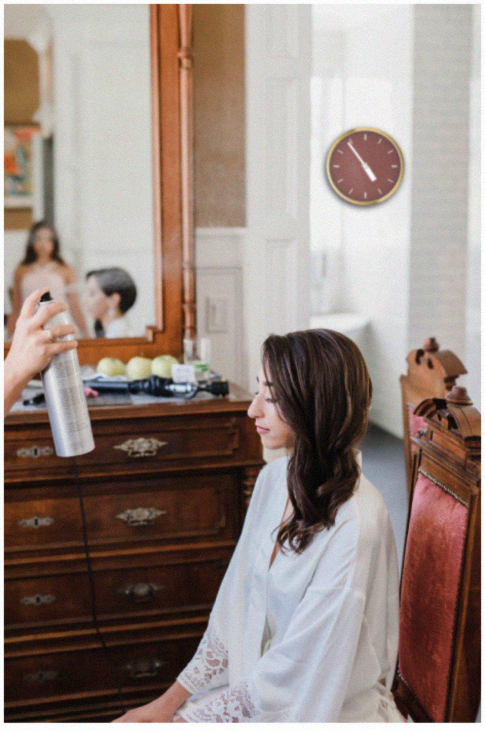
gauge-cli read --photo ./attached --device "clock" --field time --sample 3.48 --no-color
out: 4.54
